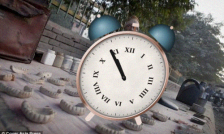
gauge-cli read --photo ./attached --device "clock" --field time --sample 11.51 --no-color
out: 10.54
